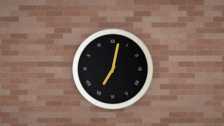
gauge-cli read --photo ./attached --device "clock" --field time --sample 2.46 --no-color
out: 7.02
